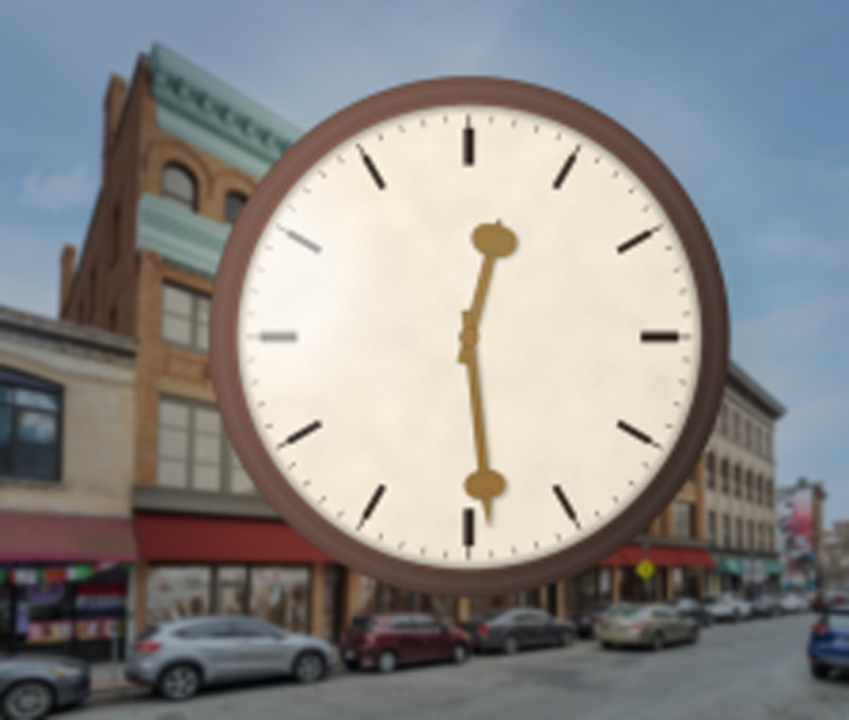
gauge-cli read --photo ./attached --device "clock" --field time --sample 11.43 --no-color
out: 12.29
